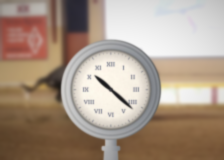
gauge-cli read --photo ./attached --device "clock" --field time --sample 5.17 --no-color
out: 10.22
